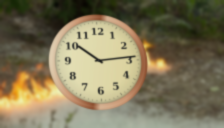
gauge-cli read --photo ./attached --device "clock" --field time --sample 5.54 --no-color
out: 10.14
